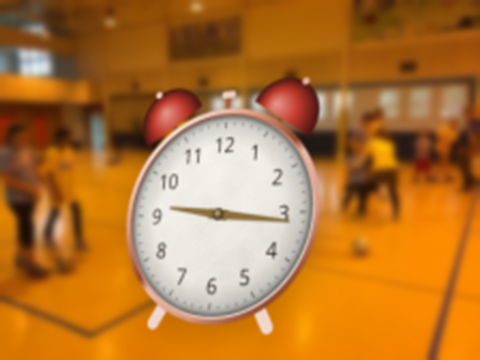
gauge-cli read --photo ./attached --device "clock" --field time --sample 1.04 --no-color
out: 9.16
